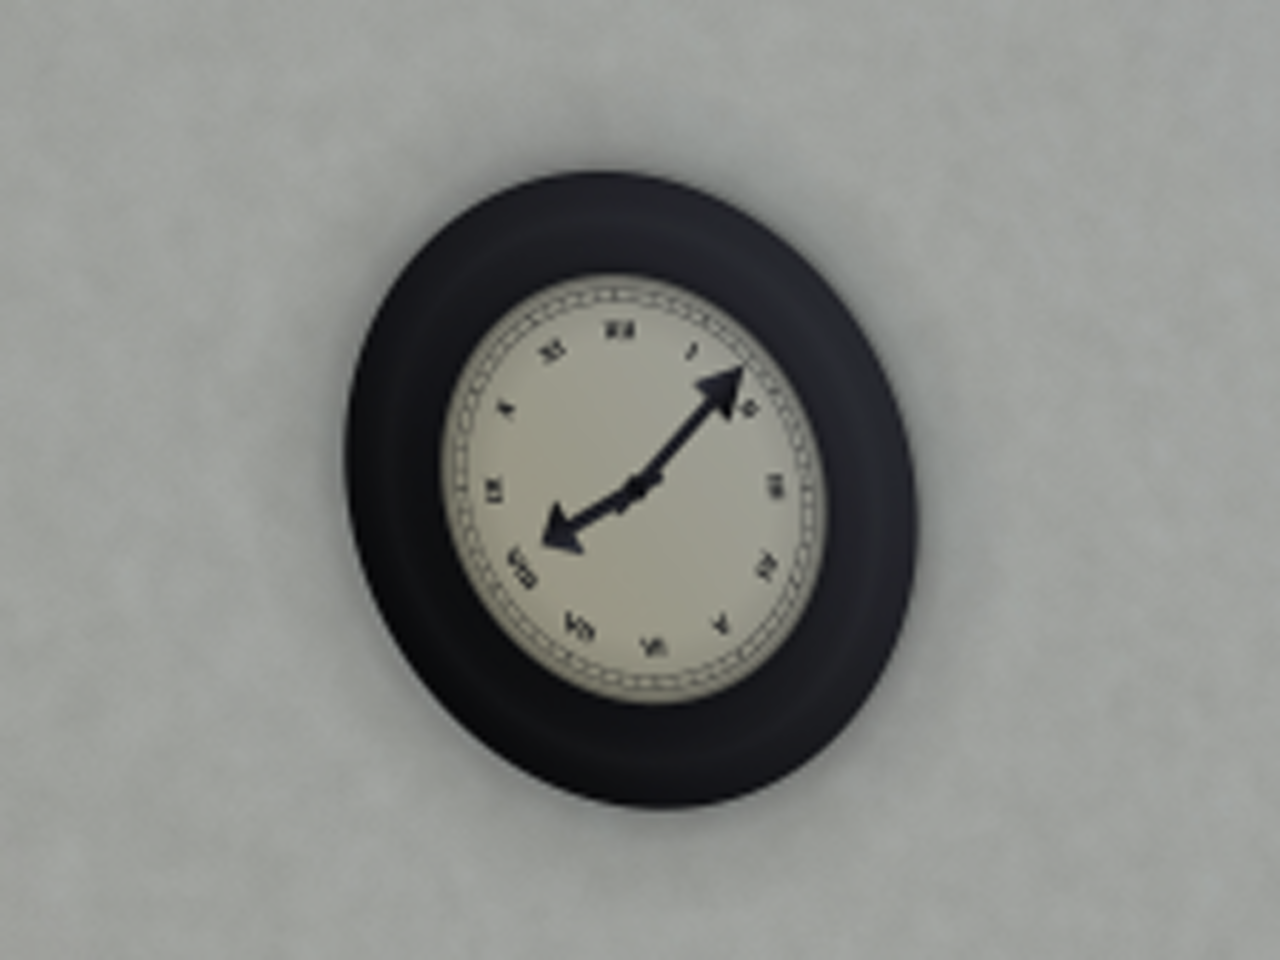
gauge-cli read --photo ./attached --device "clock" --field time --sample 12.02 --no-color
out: 8.08
